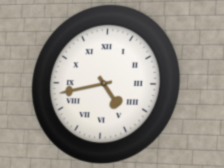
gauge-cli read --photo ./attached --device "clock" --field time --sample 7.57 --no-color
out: 4.43
